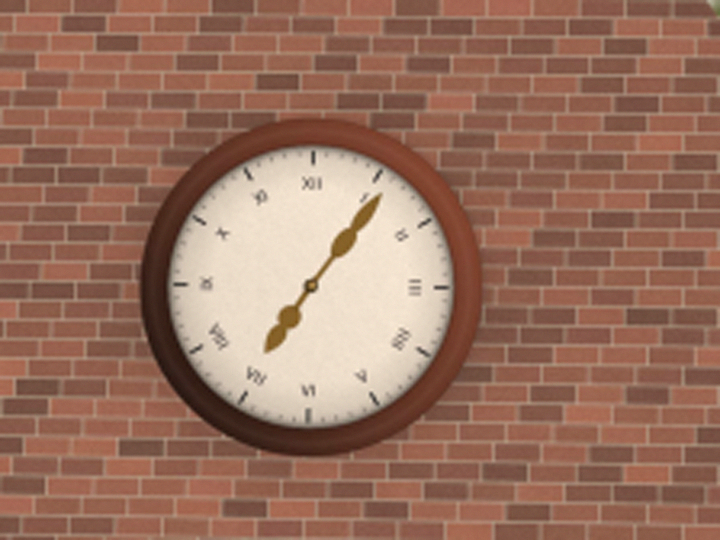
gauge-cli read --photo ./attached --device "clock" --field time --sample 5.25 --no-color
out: 7.06
